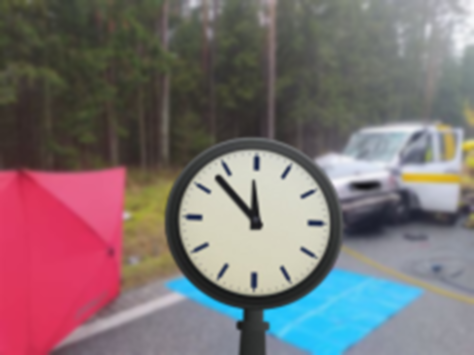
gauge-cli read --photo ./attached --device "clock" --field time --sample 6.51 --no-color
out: 11.53
